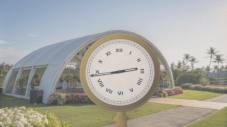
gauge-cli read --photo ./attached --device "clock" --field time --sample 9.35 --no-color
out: 2.44
